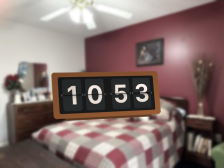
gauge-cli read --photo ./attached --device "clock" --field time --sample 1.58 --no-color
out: 10.53
